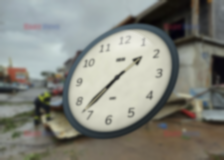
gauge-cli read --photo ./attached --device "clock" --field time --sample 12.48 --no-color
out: 1.37
